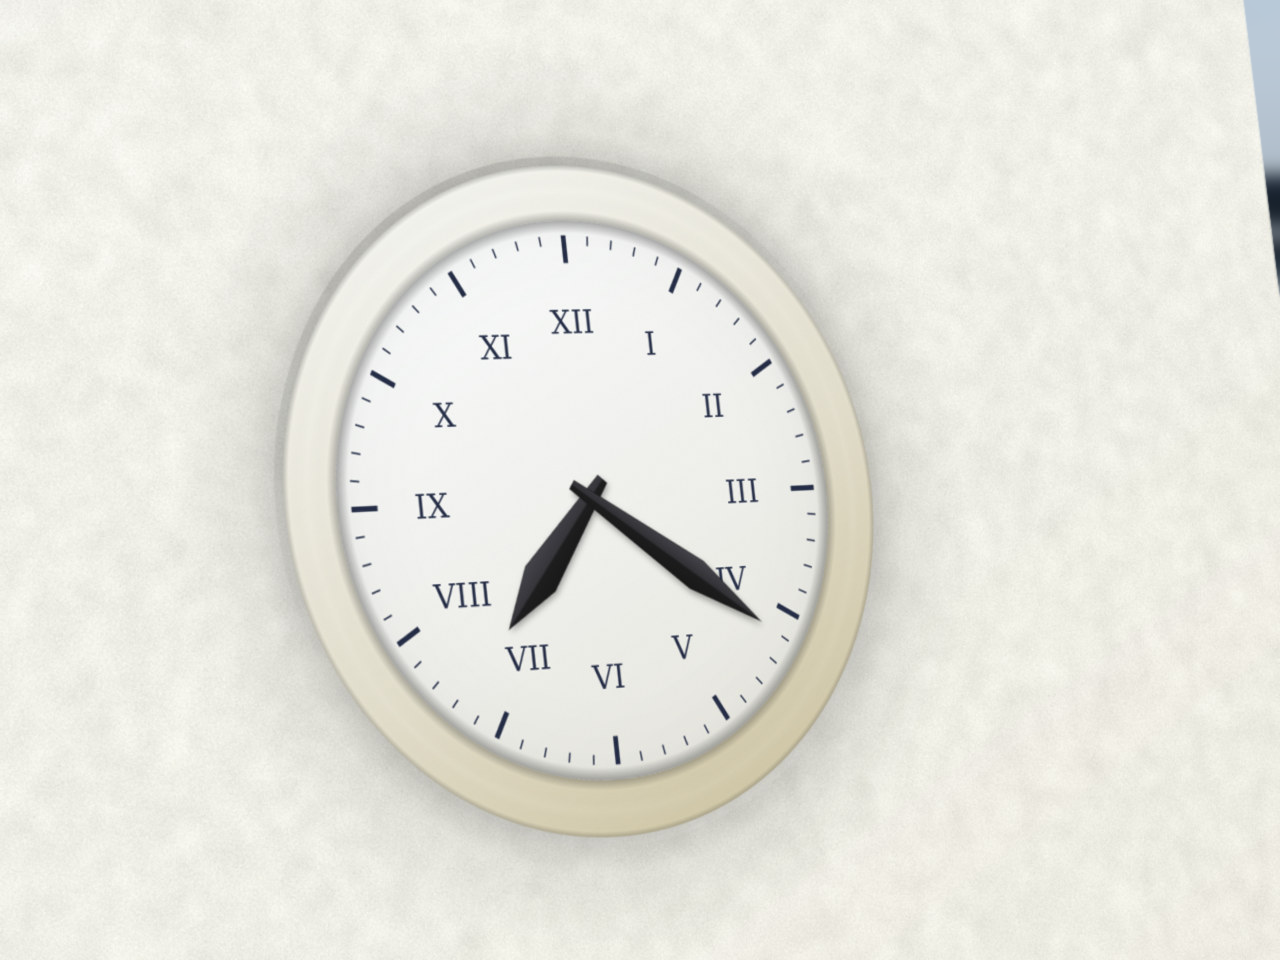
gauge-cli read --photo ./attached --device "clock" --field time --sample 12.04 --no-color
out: 7.21
